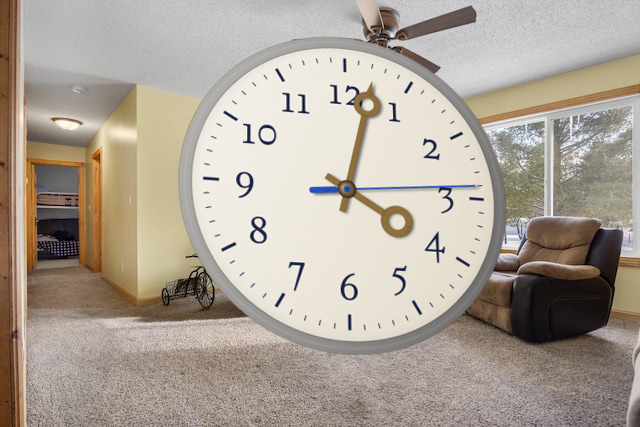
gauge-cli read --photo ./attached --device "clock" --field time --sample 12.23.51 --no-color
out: 4.02.14
